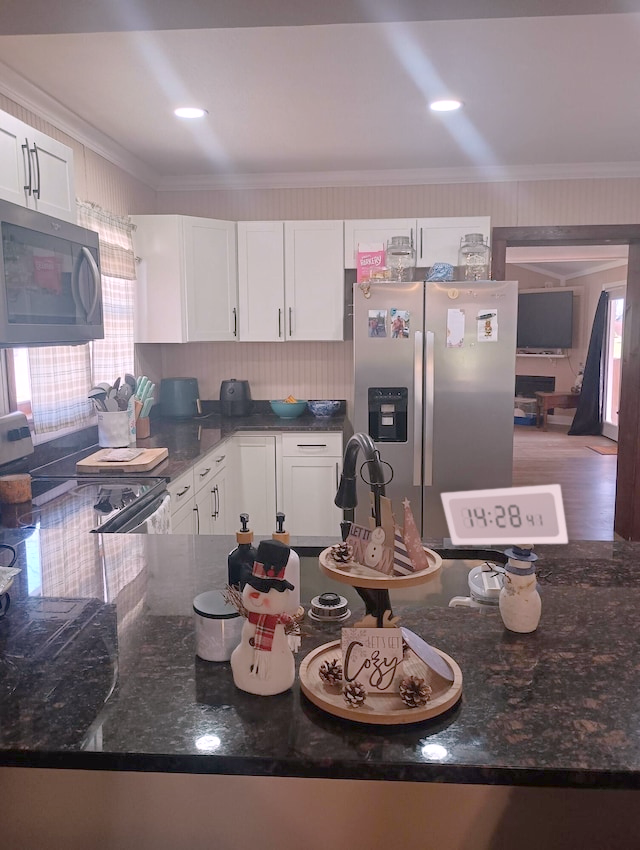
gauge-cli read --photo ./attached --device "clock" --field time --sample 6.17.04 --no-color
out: 14.28.41
